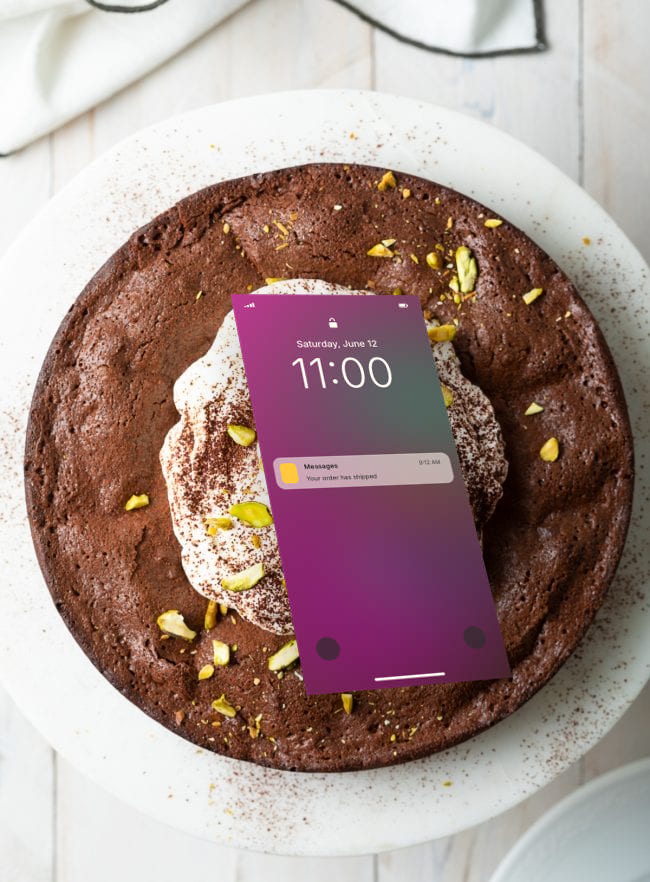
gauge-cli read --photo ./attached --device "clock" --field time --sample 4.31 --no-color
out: 11.00
